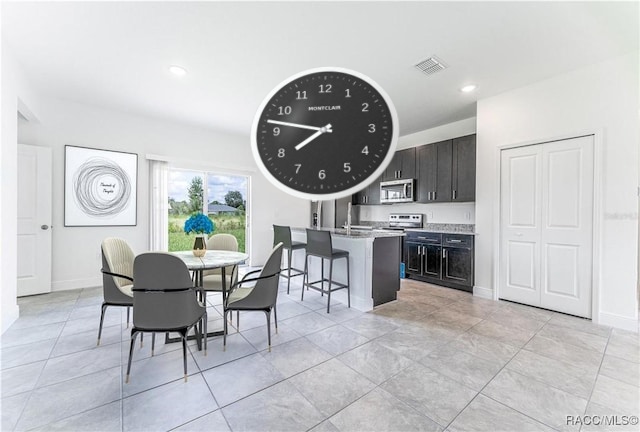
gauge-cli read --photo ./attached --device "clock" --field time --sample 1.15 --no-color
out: 7.47
